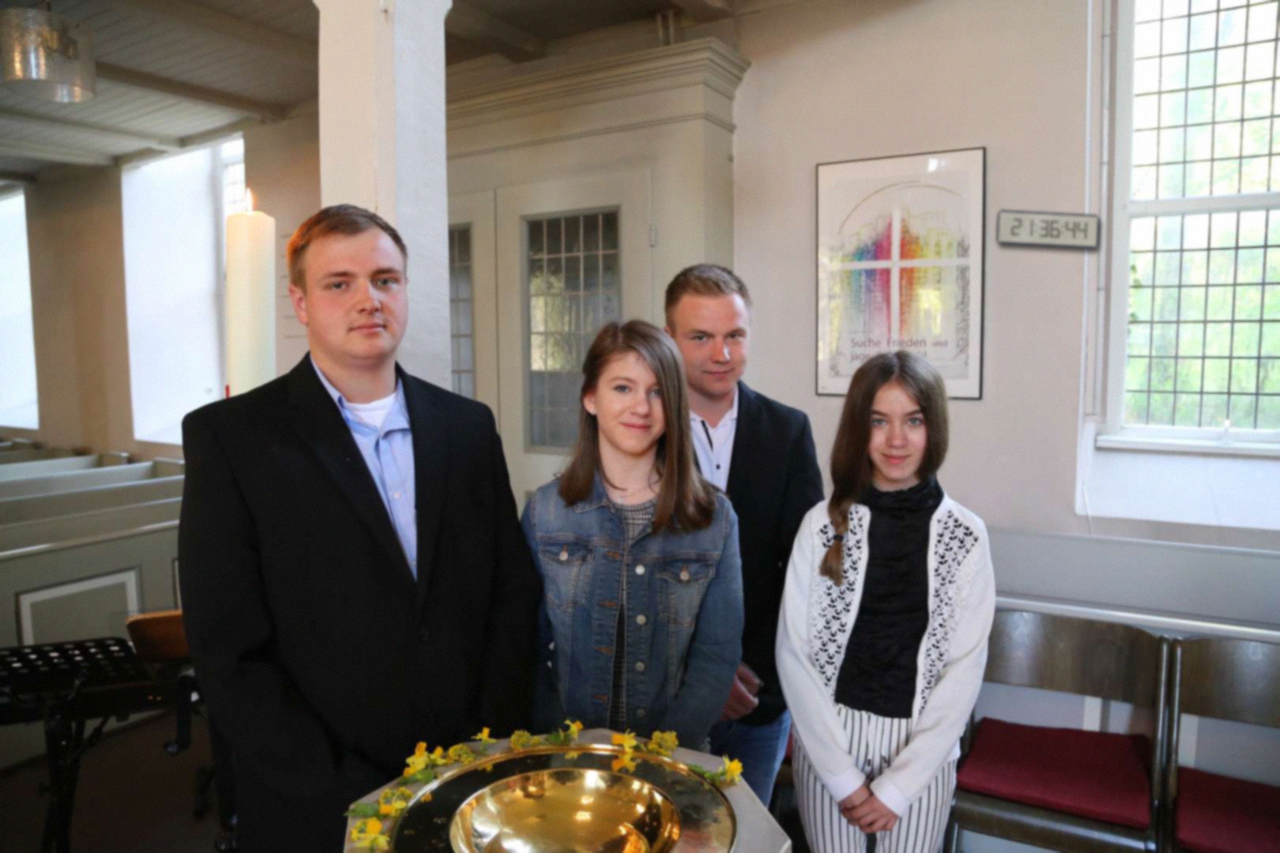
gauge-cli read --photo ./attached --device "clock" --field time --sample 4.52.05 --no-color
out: 21.36.44
